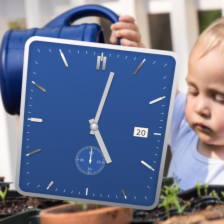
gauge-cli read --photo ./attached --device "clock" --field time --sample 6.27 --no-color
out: 5.02
